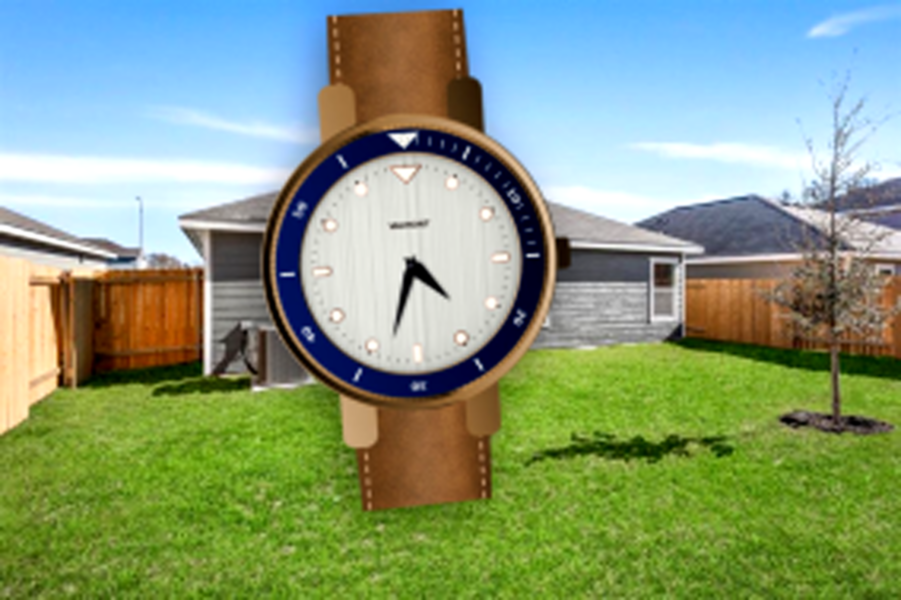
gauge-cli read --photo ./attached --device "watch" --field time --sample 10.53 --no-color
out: 4.33
